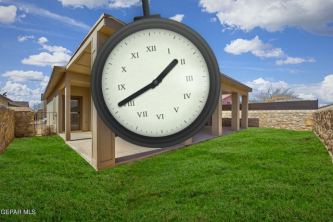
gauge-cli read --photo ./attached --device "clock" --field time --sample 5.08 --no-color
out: 1.41
